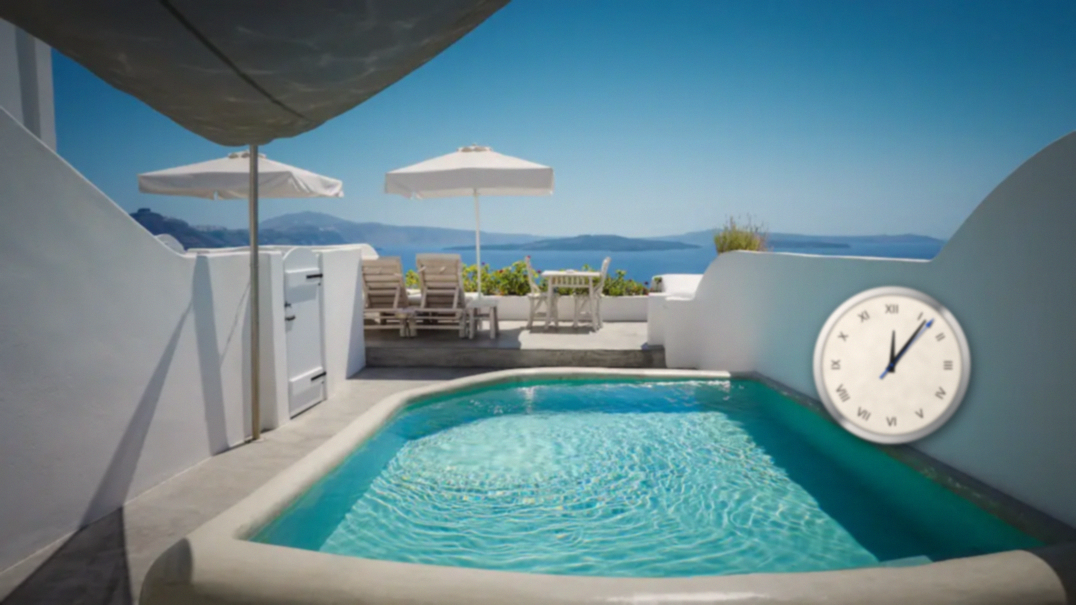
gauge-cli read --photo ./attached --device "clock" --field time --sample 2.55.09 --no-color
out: 12.06.07
